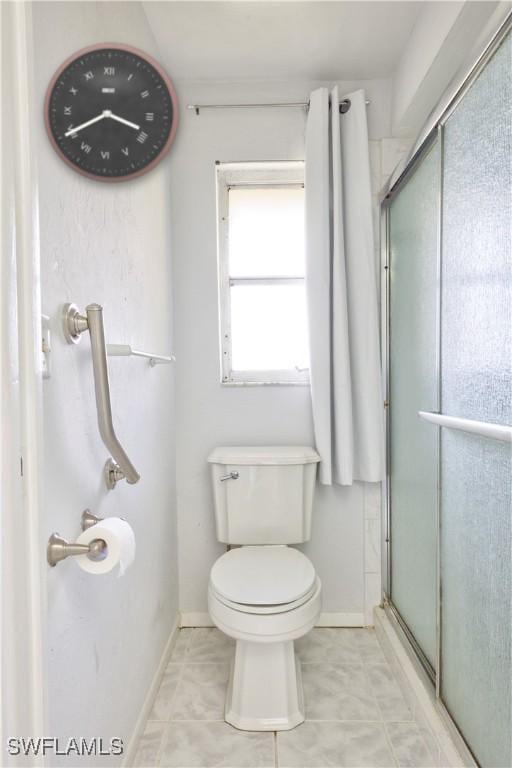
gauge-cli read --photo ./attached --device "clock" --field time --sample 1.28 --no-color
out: 3.40
